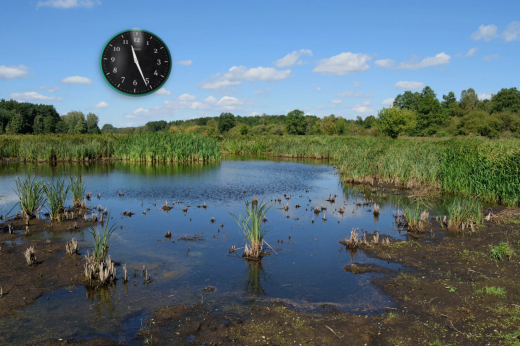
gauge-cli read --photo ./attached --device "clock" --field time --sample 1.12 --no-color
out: 11.26
